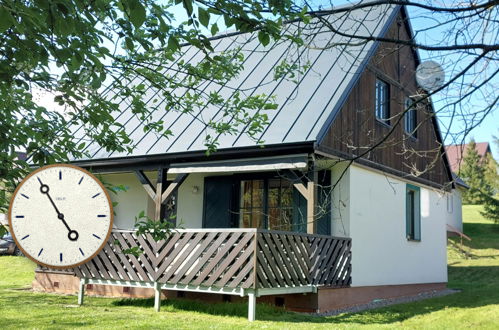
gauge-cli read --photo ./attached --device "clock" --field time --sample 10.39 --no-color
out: 4.55
